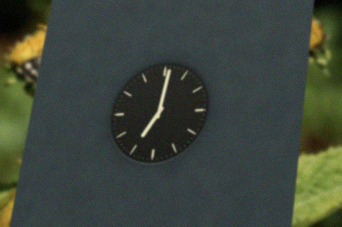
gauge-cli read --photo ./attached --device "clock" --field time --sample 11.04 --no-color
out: 7.01
